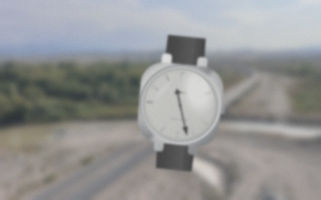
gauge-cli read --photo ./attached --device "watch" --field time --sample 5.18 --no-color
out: 11.27
